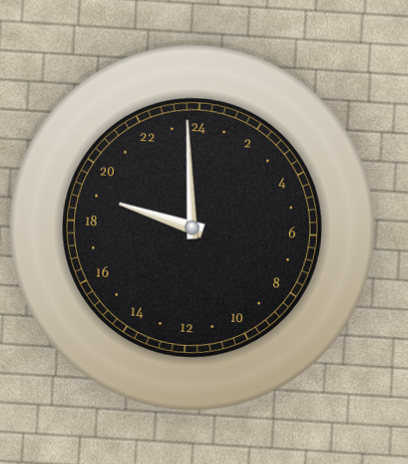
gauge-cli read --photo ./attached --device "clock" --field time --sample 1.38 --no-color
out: 18.59
